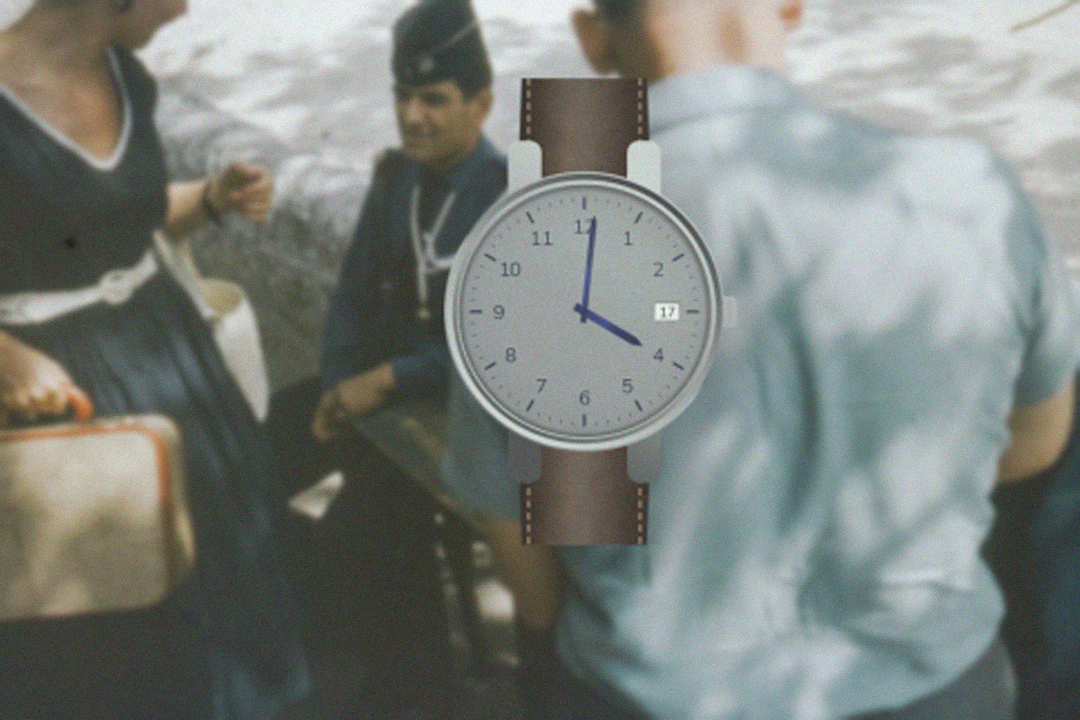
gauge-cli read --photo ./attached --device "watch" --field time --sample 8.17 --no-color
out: 4.01
